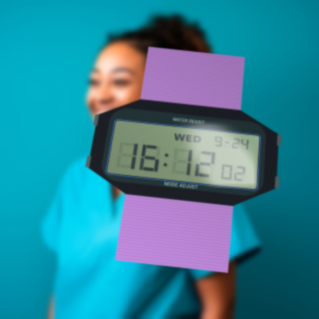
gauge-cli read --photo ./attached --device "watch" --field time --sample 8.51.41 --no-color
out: 16.12.02
